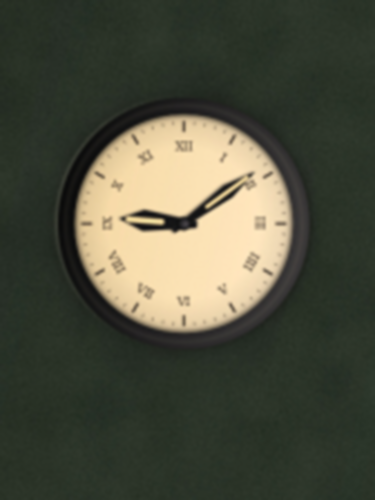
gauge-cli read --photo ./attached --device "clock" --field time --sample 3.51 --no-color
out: 9.09
